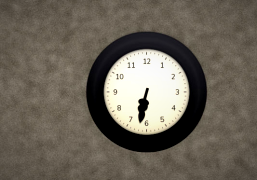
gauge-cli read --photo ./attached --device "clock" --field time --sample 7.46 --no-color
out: 6.32
